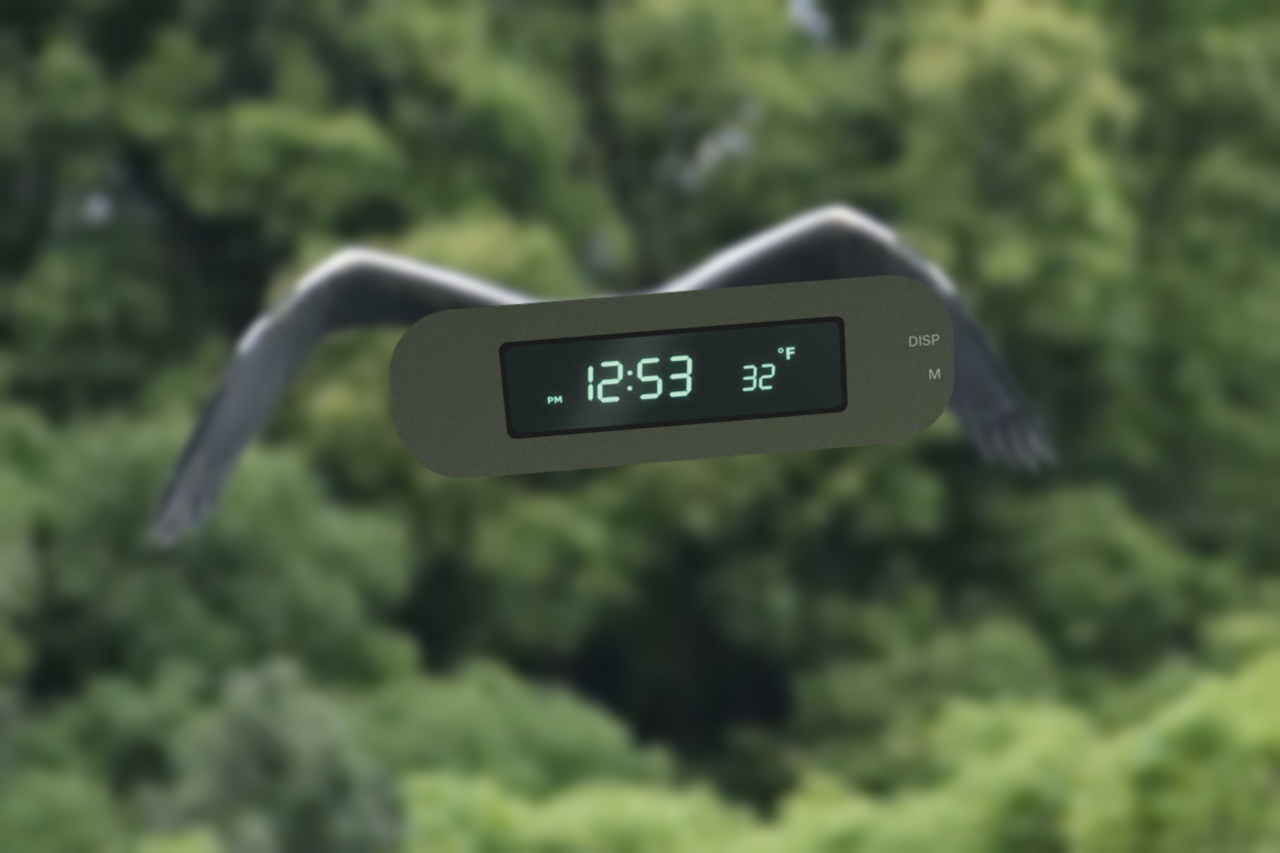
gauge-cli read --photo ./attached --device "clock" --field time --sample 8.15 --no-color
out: 12.53
